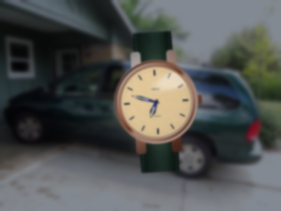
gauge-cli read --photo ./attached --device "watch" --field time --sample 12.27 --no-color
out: 6.48
